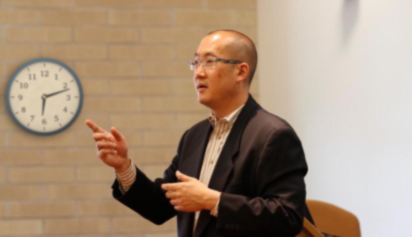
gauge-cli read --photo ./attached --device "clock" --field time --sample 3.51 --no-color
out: 6.12
